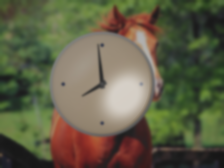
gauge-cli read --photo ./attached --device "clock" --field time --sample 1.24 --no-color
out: 7.59
